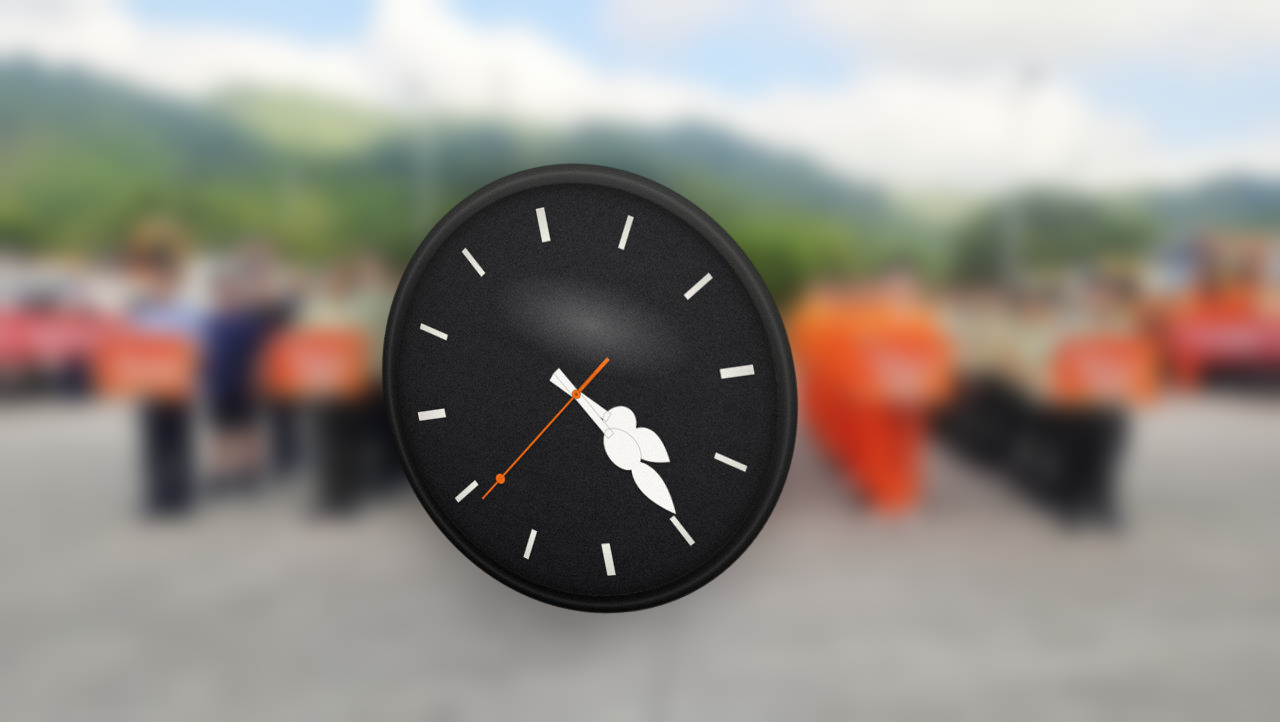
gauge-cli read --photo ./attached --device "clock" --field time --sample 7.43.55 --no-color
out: 4.24.39
